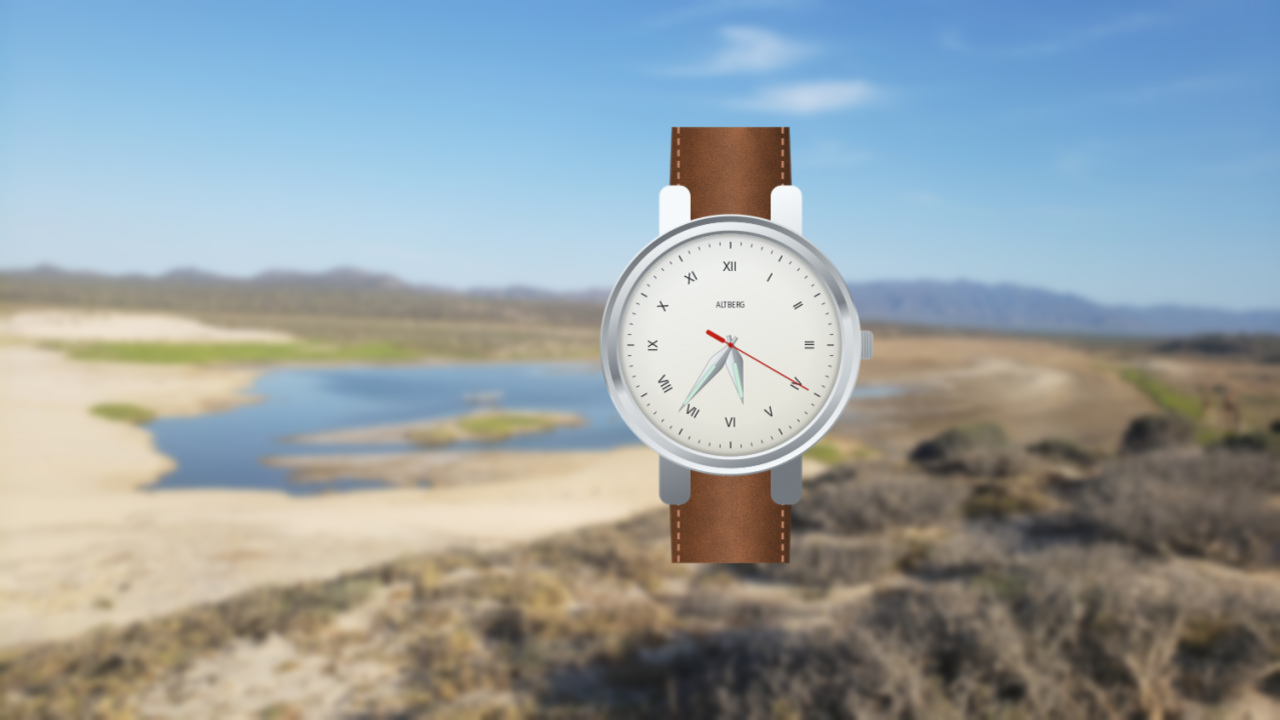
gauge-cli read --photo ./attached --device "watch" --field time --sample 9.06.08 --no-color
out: 5.36.20
